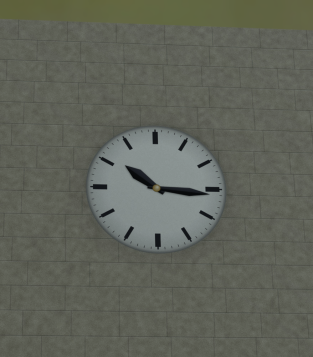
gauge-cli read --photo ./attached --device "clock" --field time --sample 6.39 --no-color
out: 10.16
